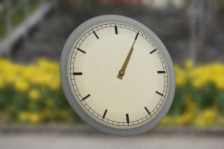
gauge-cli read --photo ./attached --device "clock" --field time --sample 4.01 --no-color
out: 1.05
